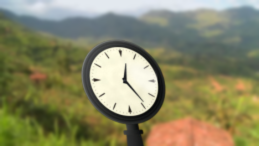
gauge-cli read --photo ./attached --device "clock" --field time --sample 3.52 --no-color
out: 12.24
